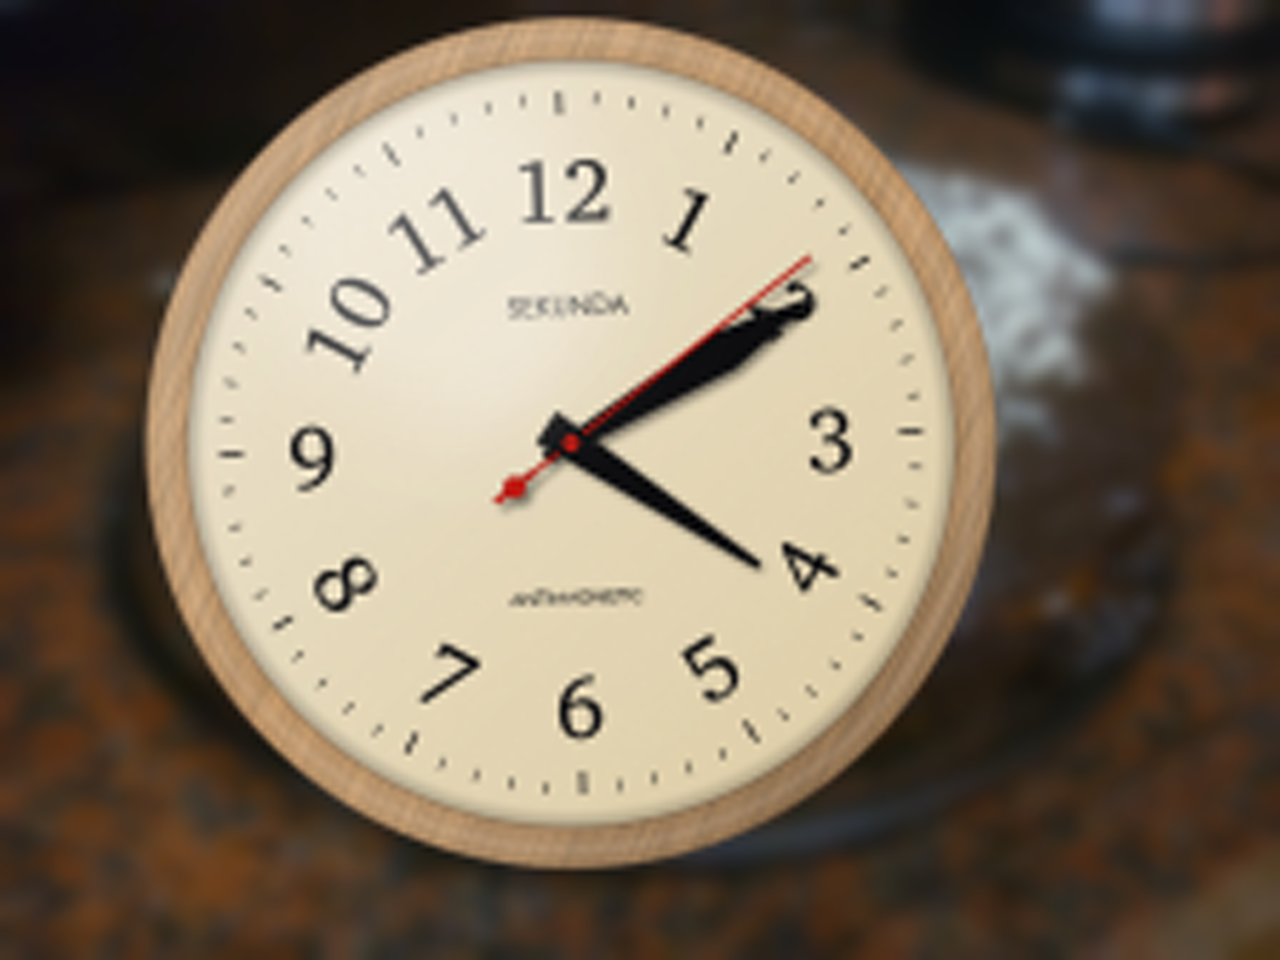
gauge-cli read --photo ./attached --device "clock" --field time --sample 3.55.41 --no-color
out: 4.10.09
